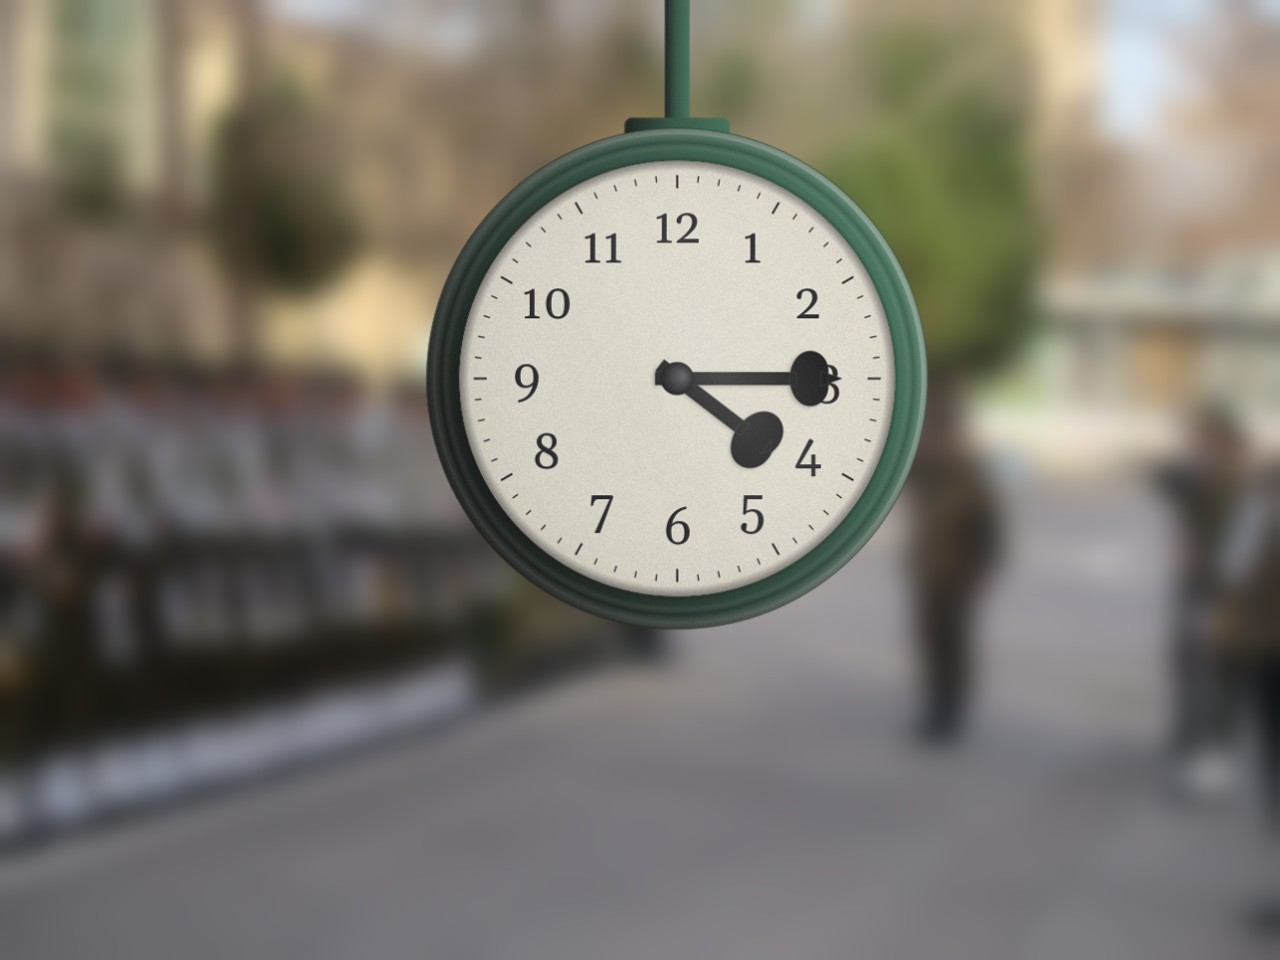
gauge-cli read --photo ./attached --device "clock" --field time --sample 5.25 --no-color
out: 4.15
